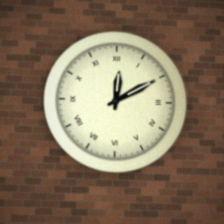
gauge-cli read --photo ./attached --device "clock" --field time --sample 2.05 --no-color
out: 12.10
